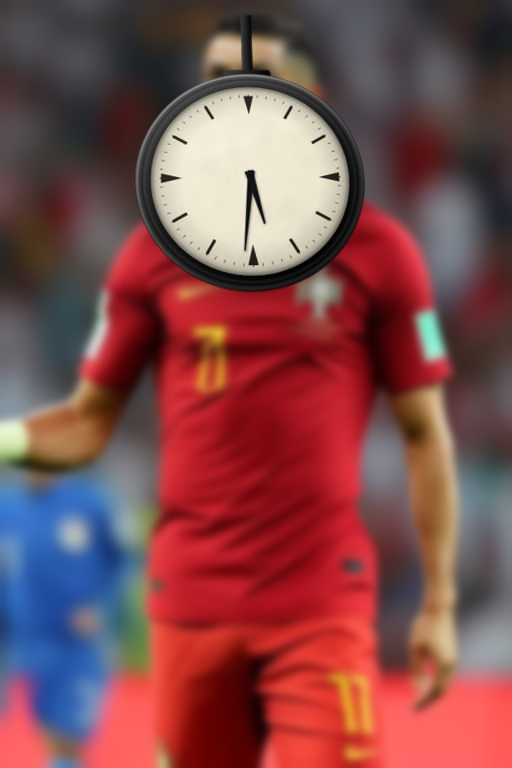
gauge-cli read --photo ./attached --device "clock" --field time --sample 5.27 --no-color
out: 5.31
